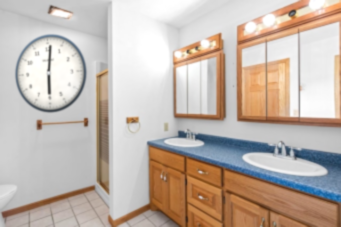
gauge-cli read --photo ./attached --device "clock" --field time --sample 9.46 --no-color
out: 6.01
